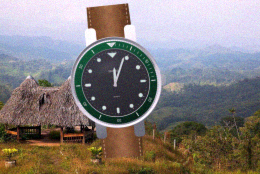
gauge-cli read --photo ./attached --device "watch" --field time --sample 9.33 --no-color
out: 12.04
